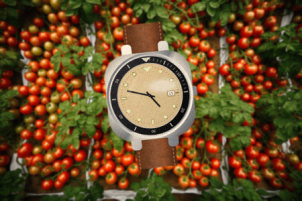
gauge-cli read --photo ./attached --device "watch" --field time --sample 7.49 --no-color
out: 4.48
